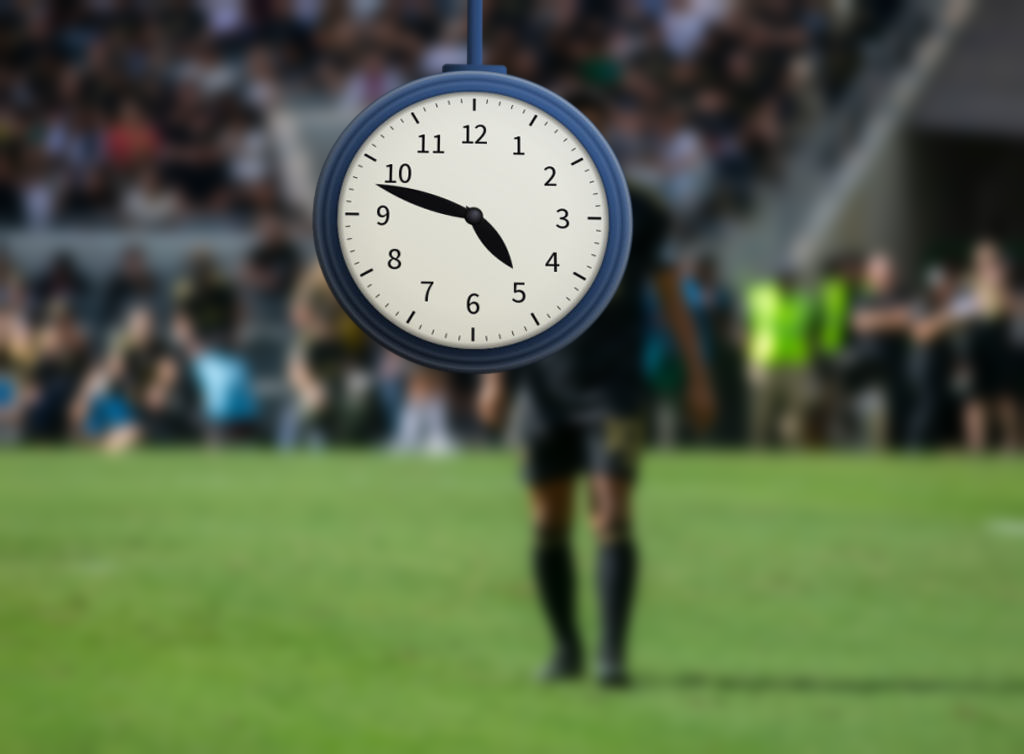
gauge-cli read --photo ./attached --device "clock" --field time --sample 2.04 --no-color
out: 4.48
